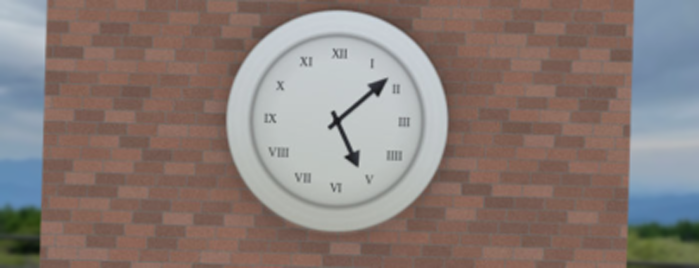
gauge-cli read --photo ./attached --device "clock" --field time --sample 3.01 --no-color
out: 5.08
